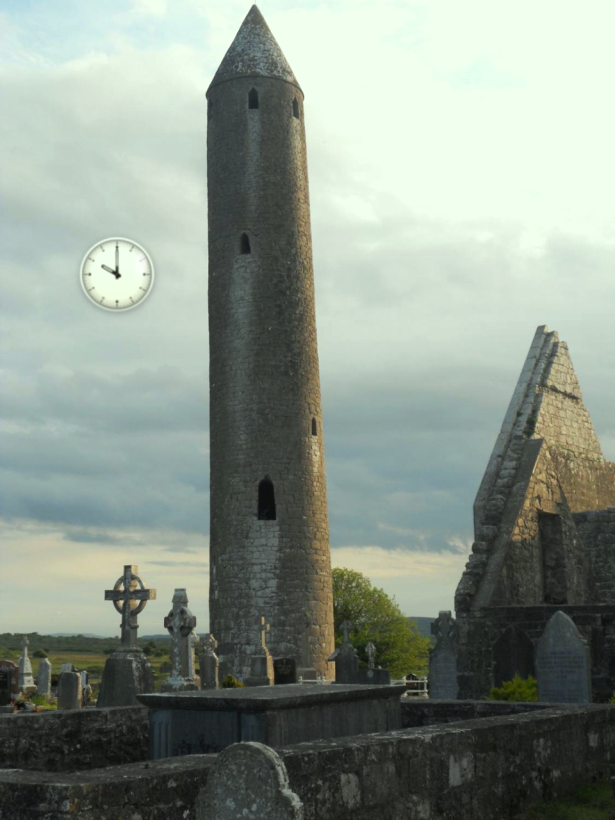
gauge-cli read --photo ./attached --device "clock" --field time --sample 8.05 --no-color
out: 10.00
